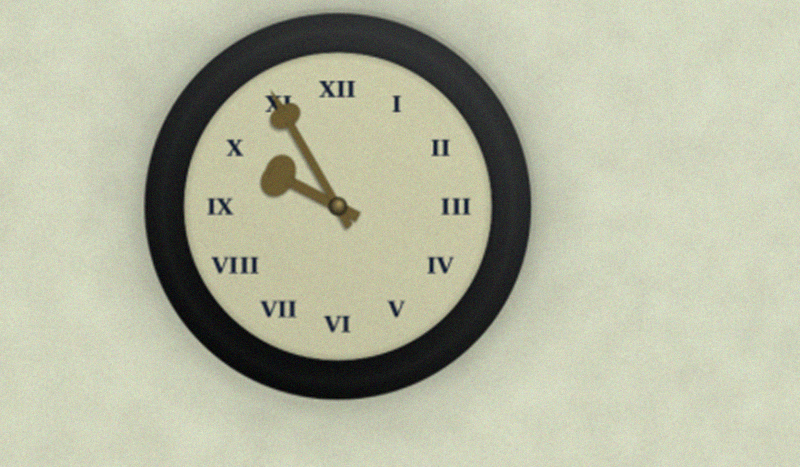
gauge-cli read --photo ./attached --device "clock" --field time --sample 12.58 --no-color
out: 9.55
